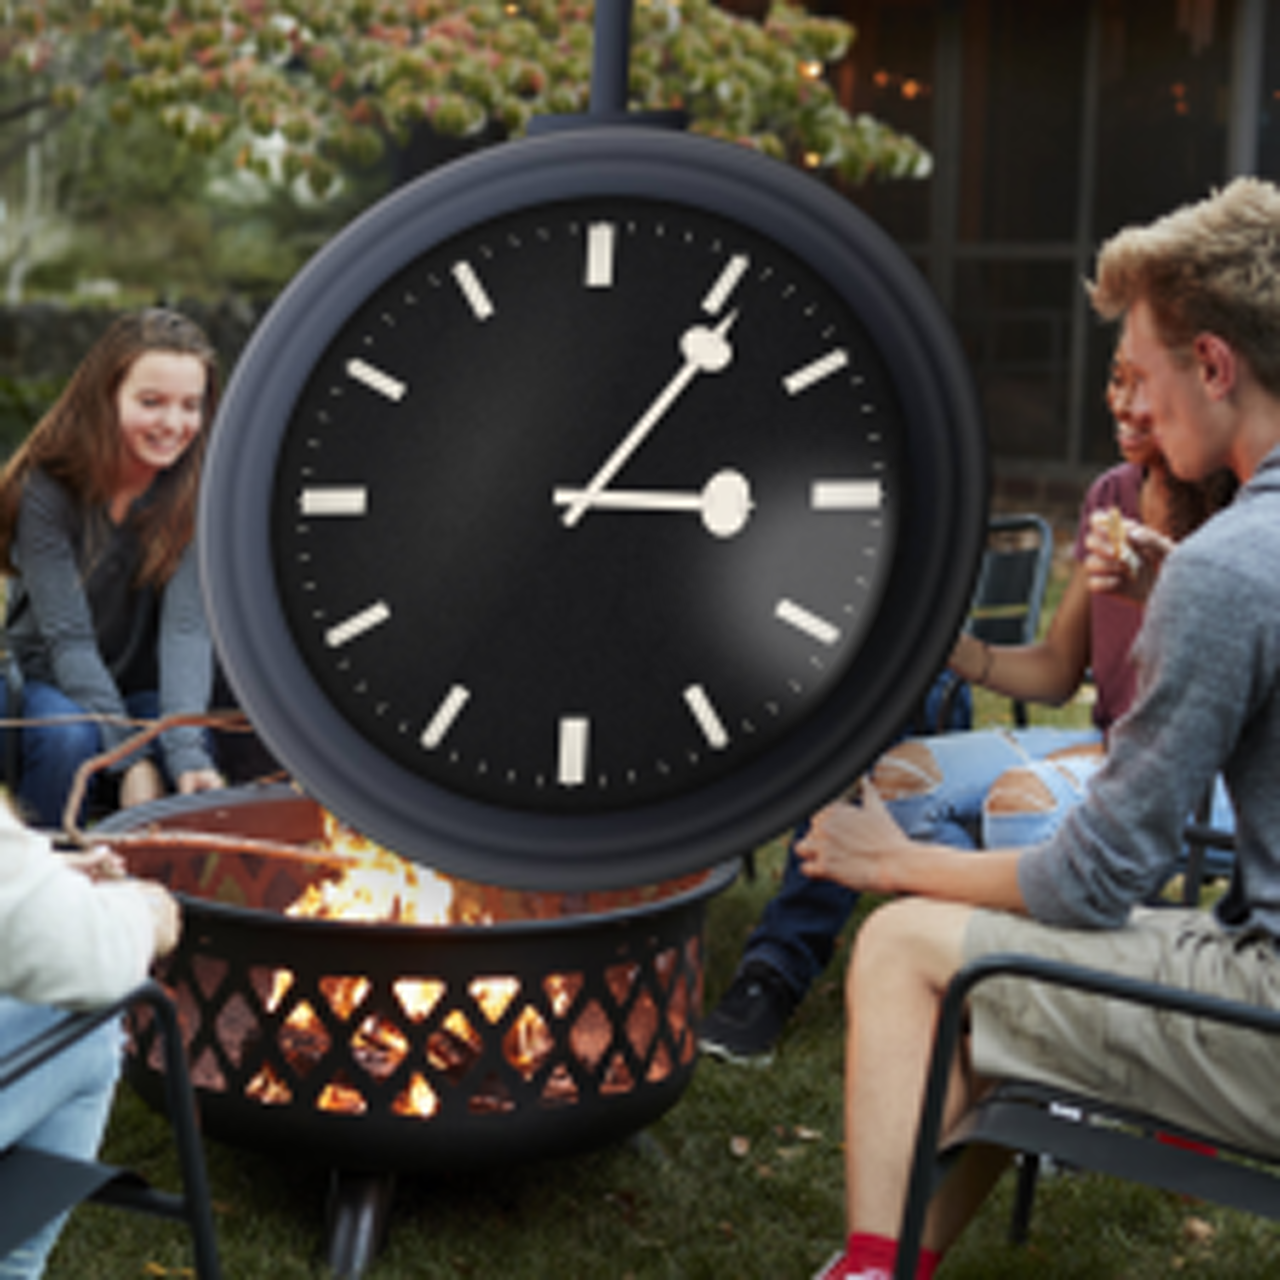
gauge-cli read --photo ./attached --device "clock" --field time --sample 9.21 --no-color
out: 3.06
